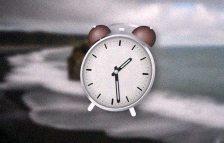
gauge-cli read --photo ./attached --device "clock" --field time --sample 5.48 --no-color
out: 1.28
